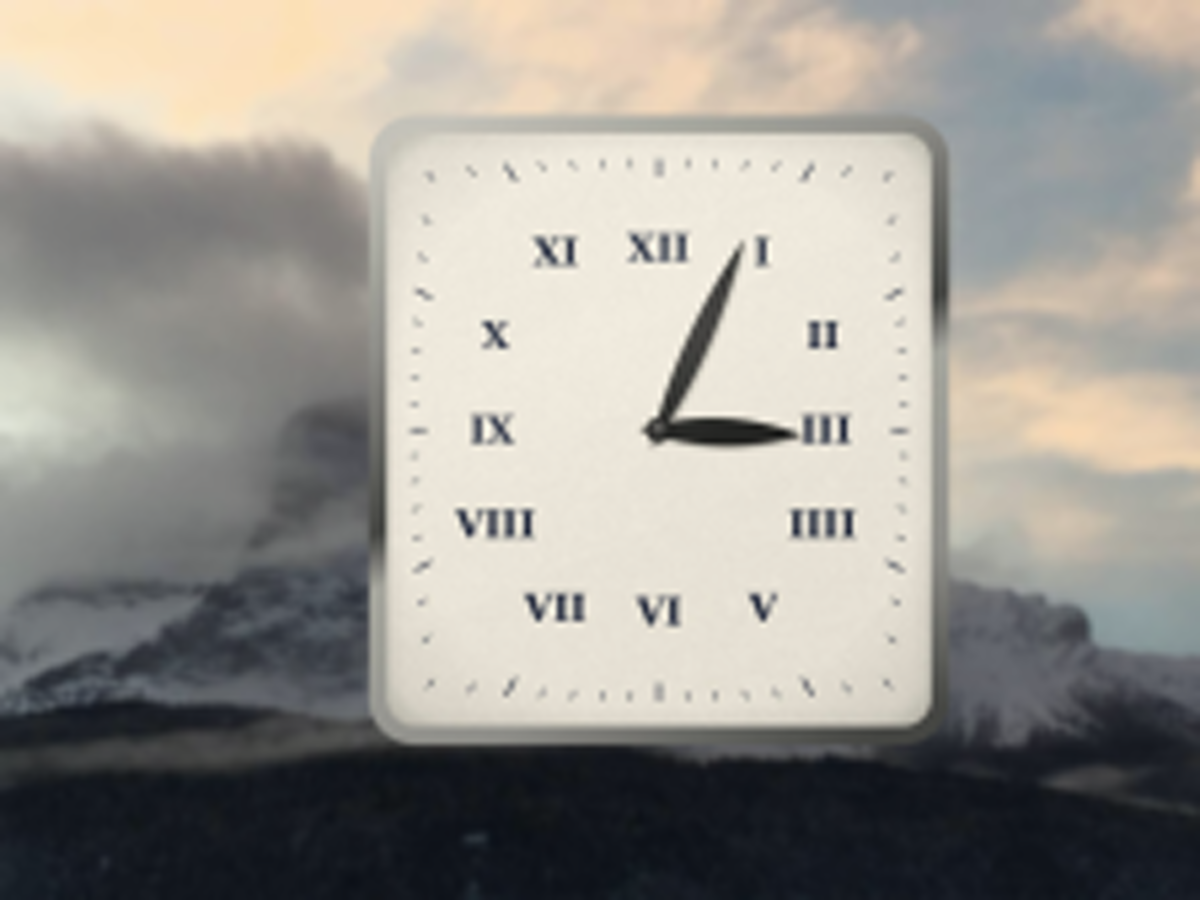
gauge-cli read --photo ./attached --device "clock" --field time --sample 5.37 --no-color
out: 3.04
